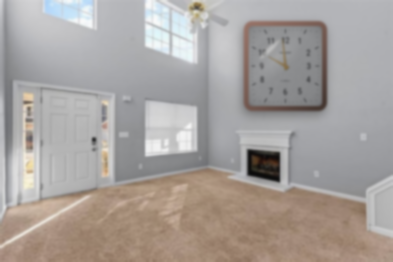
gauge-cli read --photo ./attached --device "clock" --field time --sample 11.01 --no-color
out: 9.59
